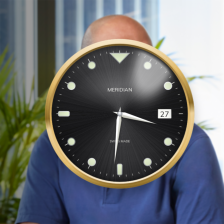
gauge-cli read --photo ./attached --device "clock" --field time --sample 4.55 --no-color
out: 3.31
